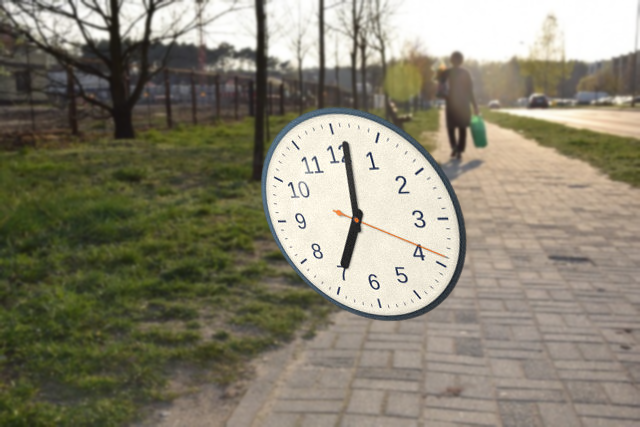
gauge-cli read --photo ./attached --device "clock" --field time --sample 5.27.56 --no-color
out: 7.01.19
